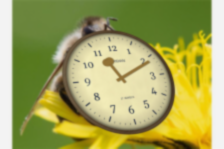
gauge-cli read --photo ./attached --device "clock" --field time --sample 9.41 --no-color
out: 11.11
